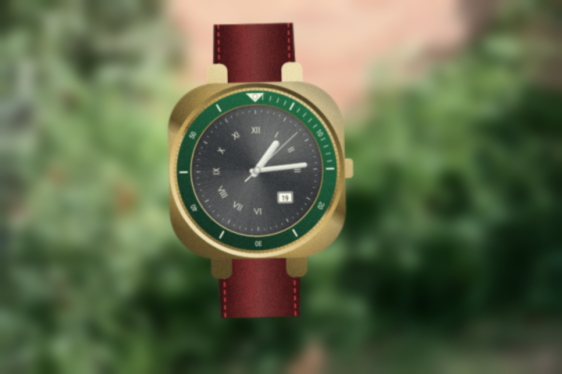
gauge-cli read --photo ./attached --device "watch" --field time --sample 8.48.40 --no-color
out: 1.14.08
